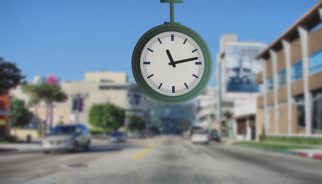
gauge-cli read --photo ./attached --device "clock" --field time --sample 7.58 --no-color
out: 11.13
